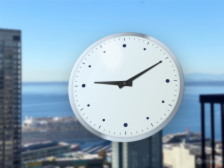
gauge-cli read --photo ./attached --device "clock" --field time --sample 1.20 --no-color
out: 9.10
